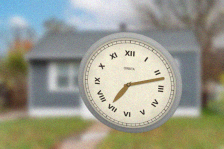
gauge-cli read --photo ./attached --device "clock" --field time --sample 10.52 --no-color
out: 7.12
